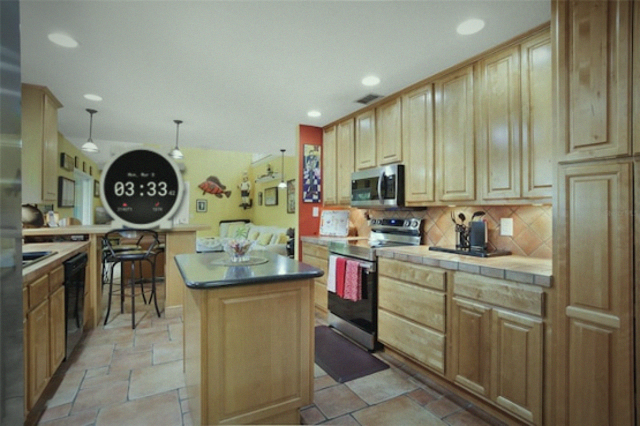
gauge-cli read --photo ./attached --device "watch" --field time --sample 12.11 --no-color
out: 3.33
